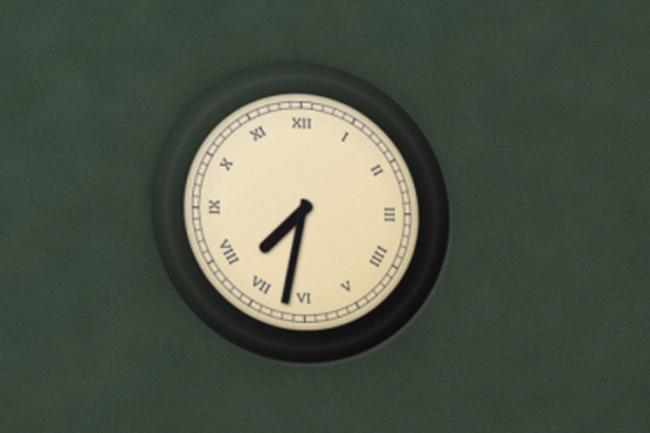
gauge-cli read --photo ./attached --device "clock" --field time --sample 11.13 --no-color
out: 7.32
